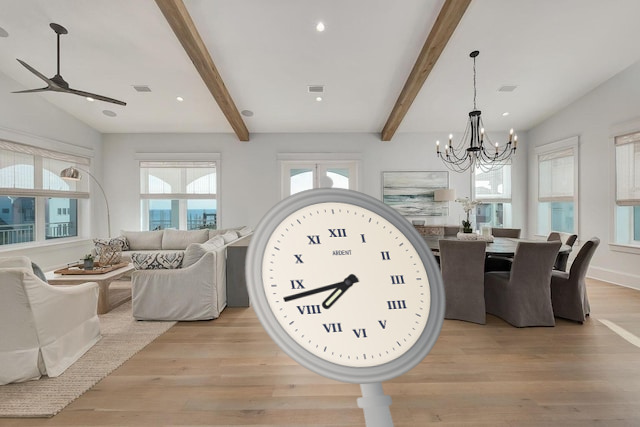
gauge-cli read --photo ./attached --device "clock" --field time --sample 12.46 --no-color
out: 7.43
